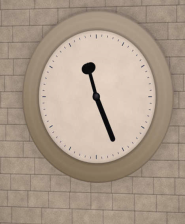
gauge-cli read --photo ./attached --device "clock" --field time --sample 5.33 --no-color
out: 11.26
